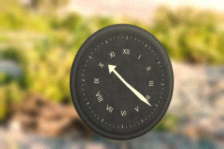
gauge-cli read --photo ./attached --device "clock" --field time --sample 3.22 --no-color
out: 10.21
